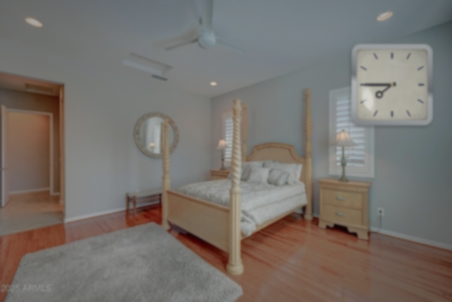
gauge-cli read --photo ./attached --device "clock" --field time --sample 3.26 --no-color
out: 7.45
